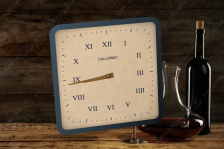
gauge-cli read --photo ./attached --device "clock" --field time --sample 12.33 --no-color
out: 8.44
